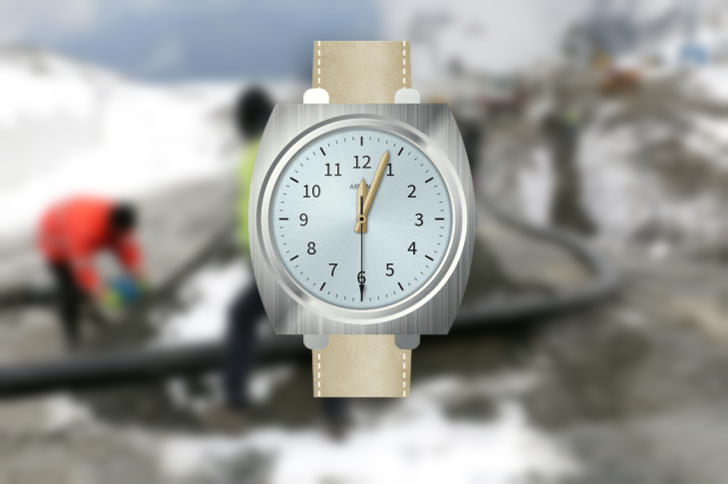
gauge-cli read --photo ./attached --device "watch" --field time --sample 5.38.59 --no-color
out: 12.03.30
